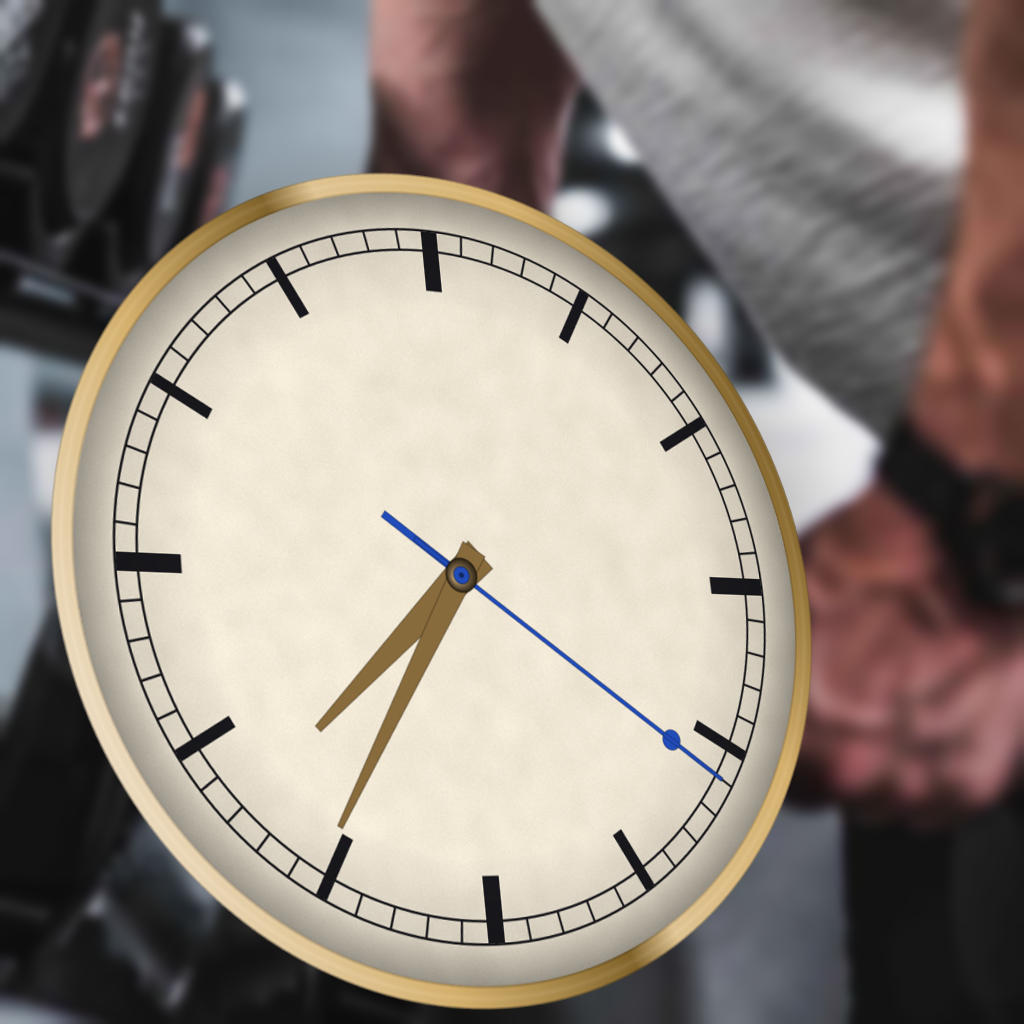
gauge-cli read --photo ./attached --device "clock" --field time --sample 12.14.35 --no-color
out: 7.35.21
